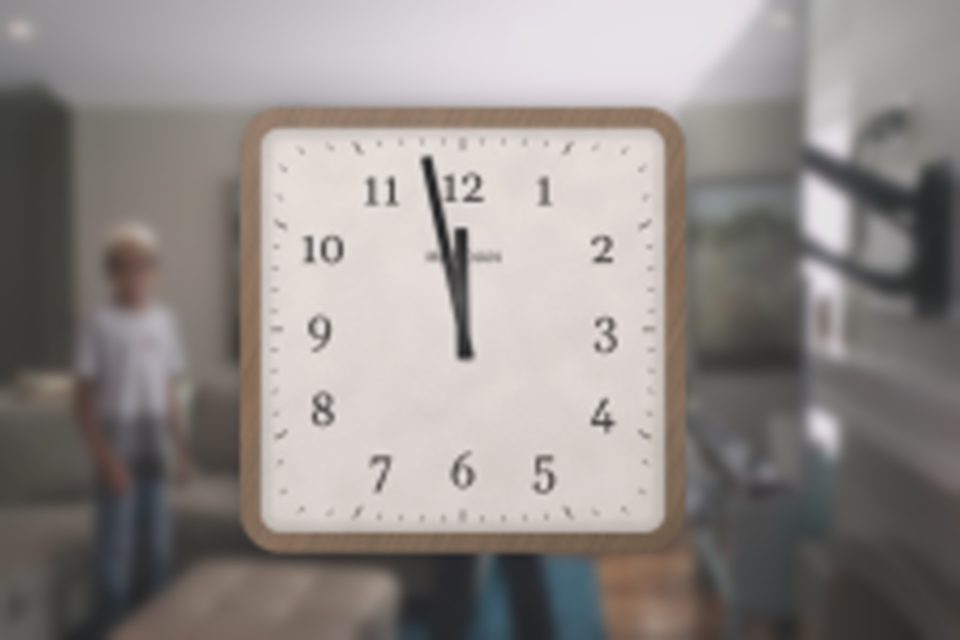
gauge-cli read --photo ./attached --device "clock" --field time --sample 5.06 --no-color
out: 11.58
